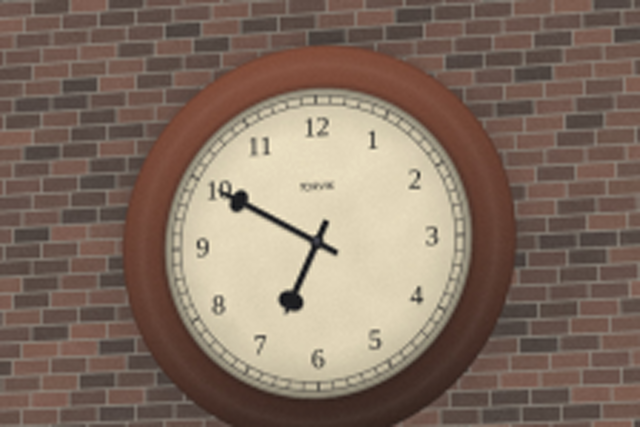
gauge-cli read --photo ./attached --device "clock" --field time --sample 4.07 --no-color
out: 6.50
